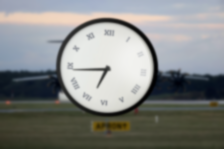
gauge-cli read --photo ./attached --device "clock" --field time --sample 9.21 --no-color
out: 6.44
